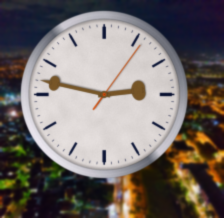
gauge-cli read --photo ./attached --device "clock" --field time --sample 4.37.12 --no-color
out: 2.47.06
